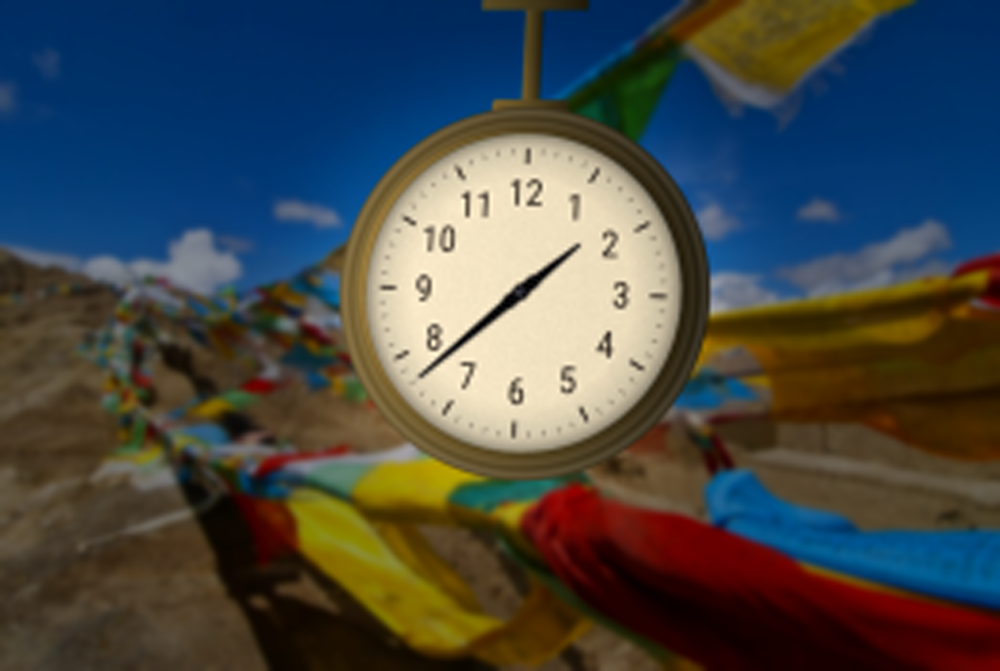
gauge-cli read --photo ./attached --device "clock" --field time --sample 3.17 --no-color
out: 1.38
